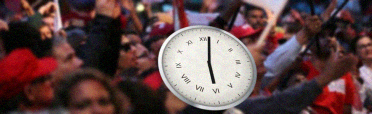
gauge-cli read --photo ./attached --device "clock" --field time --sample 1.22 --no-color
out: 6.02
